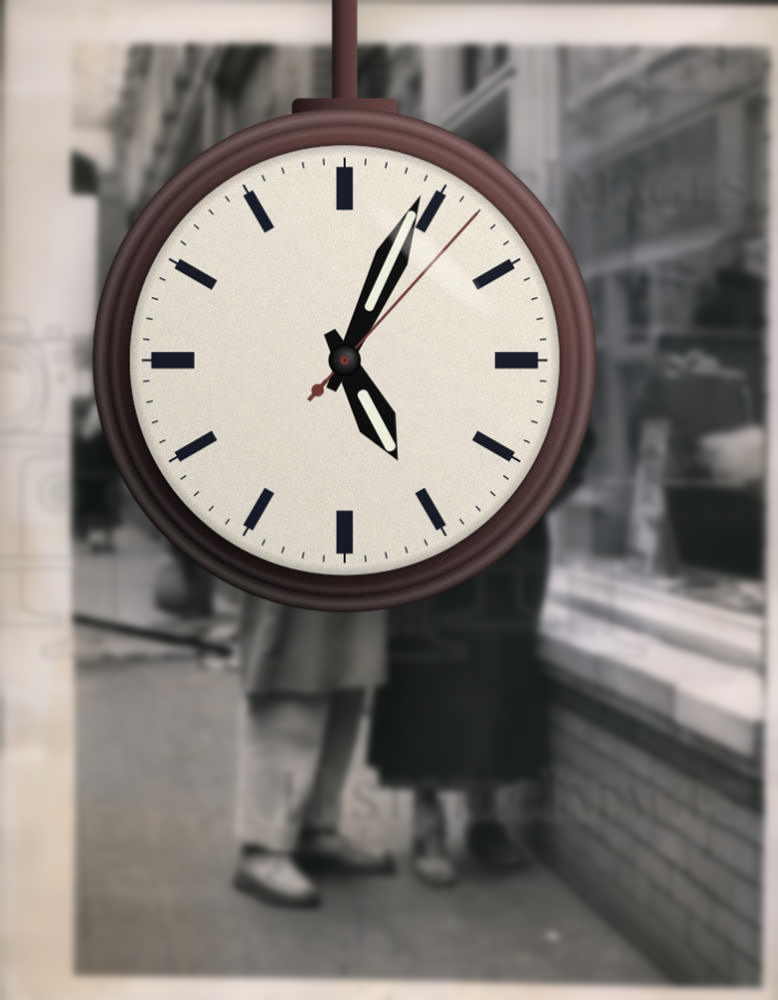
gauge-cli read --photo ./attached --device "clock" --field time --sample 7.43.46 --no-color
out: 5.04.07
